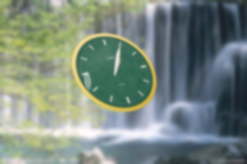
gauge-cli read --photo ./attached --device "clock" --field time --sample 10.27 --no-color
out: 1.05
